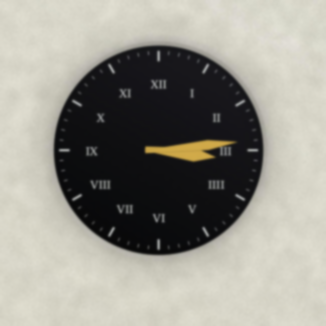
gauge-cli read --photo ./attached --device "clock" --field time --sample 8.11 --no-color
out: 3.14
